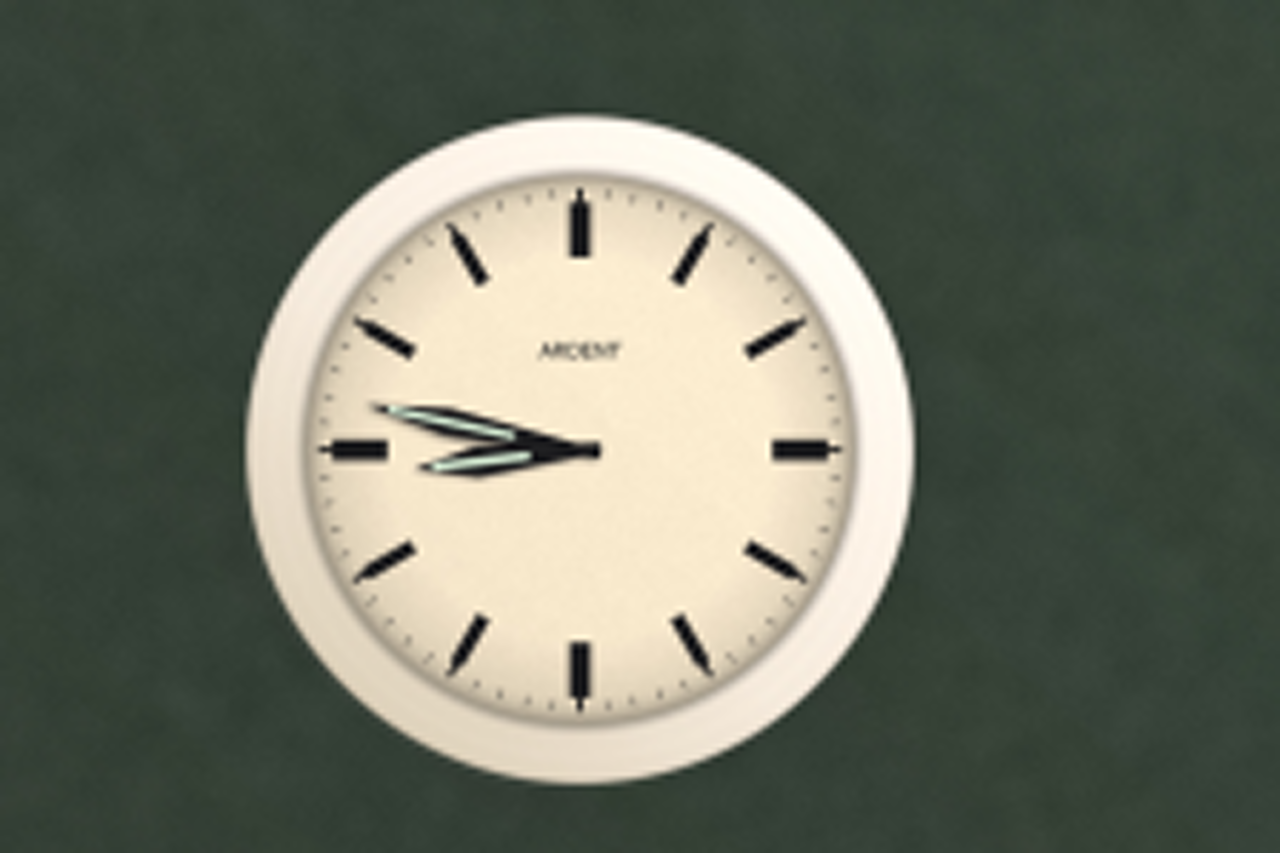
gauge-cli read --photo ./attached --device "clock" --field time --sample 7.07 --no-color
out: 8.47
